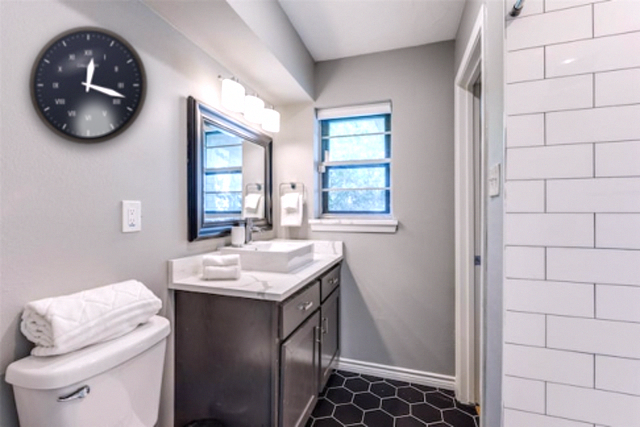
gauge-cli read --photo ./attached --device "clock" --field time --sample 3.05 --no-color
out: 12.18
